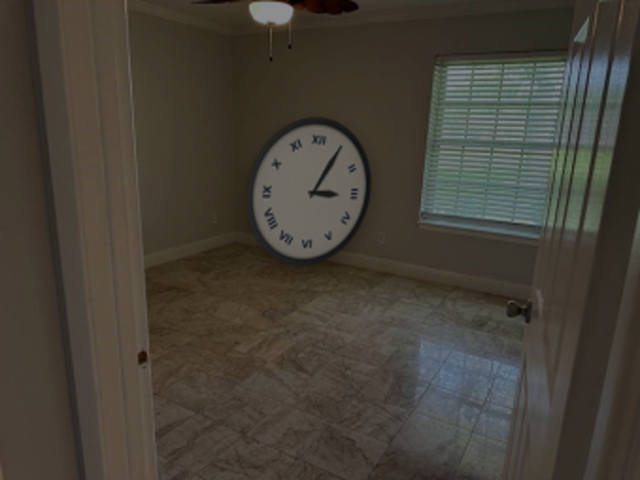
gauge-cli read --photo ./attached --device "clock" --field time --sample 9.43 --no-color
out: 3.05
